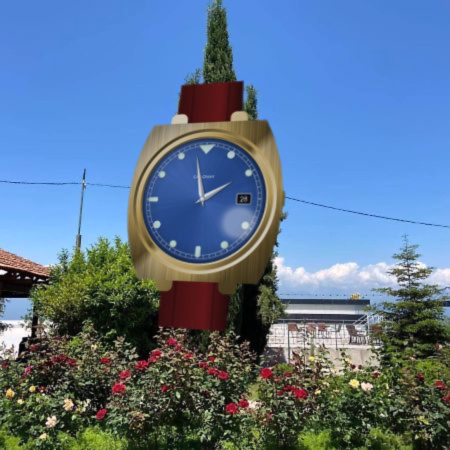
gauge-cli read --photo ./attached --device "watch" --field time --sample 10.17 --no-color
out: 1.58
